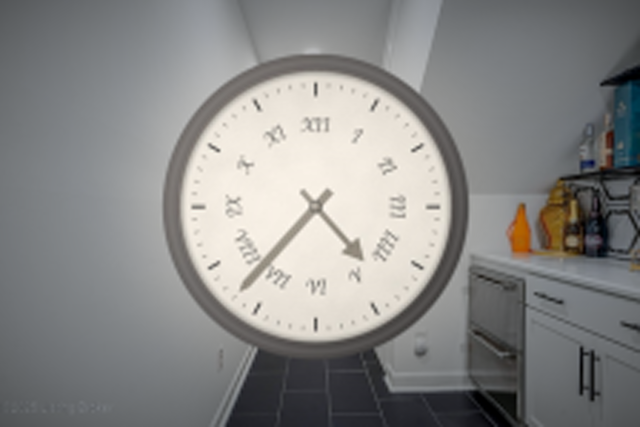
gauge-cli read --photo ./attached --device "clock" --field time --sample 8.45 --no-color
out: 4.37
